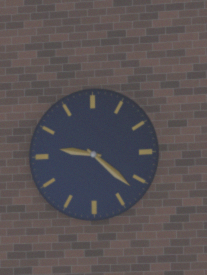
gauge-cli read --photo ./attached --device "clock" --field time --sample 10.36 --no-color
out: 9.22
